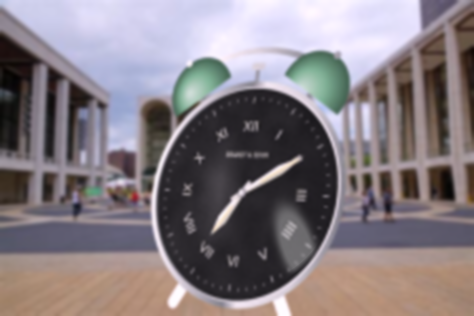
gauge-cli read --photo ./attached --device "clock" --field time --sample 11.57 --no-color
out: 7.10
